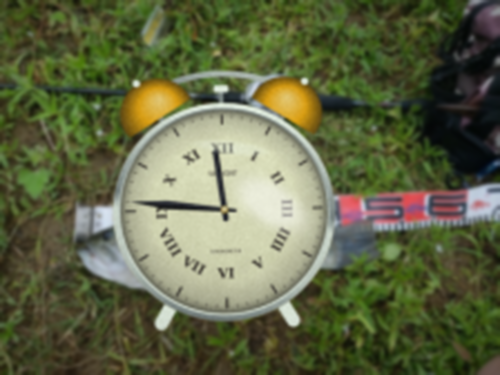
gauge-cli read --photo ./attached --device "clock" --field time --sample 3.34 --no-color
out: 11.46
